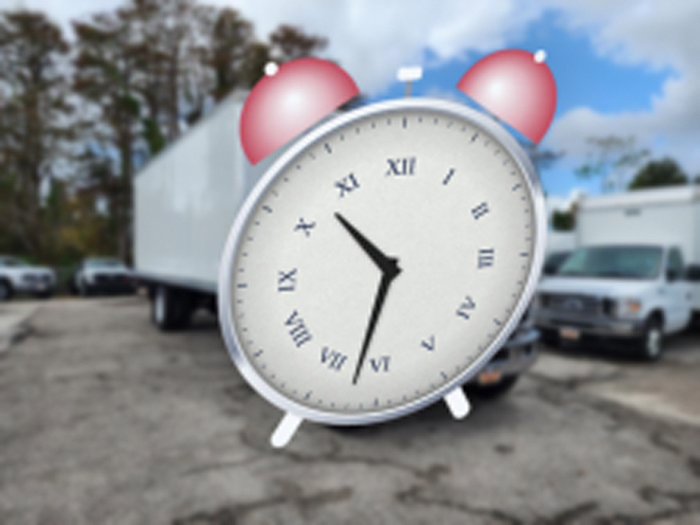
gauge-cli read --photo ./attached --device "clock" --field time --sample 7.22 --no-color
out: 10.32
